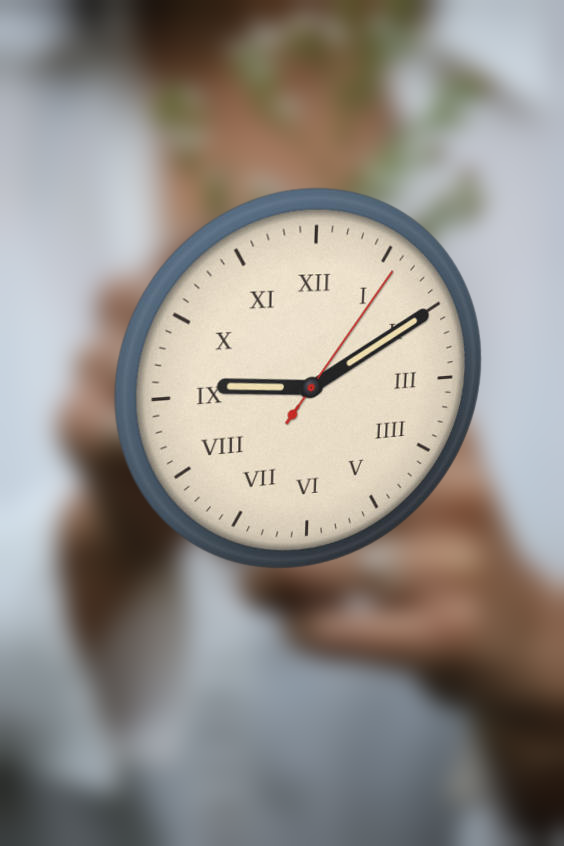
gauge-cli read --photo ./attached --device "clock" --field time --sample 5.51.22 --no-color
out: 9.10.06
